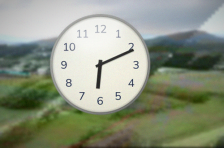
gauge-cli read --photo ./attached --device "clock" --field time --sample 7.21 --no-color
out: 6.11
